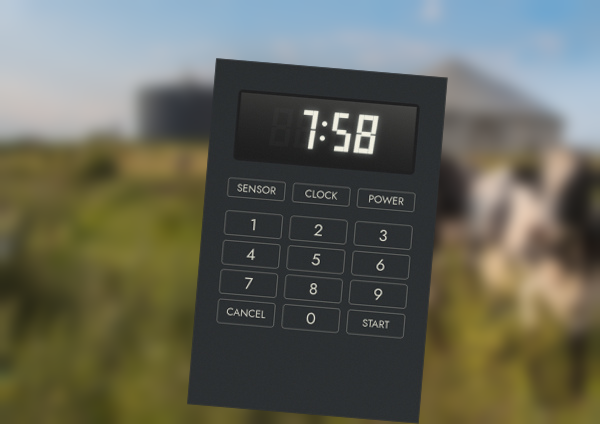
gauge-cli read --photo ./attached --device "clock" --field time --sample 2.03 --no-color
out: 7.58
